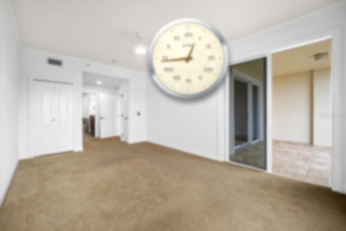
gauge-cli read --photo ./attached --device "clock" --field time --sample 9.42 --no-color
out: 12.44
